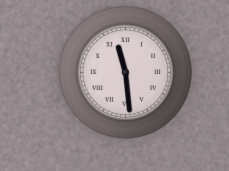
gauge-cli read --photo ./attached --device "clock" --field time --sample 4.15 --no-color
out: 11.29
